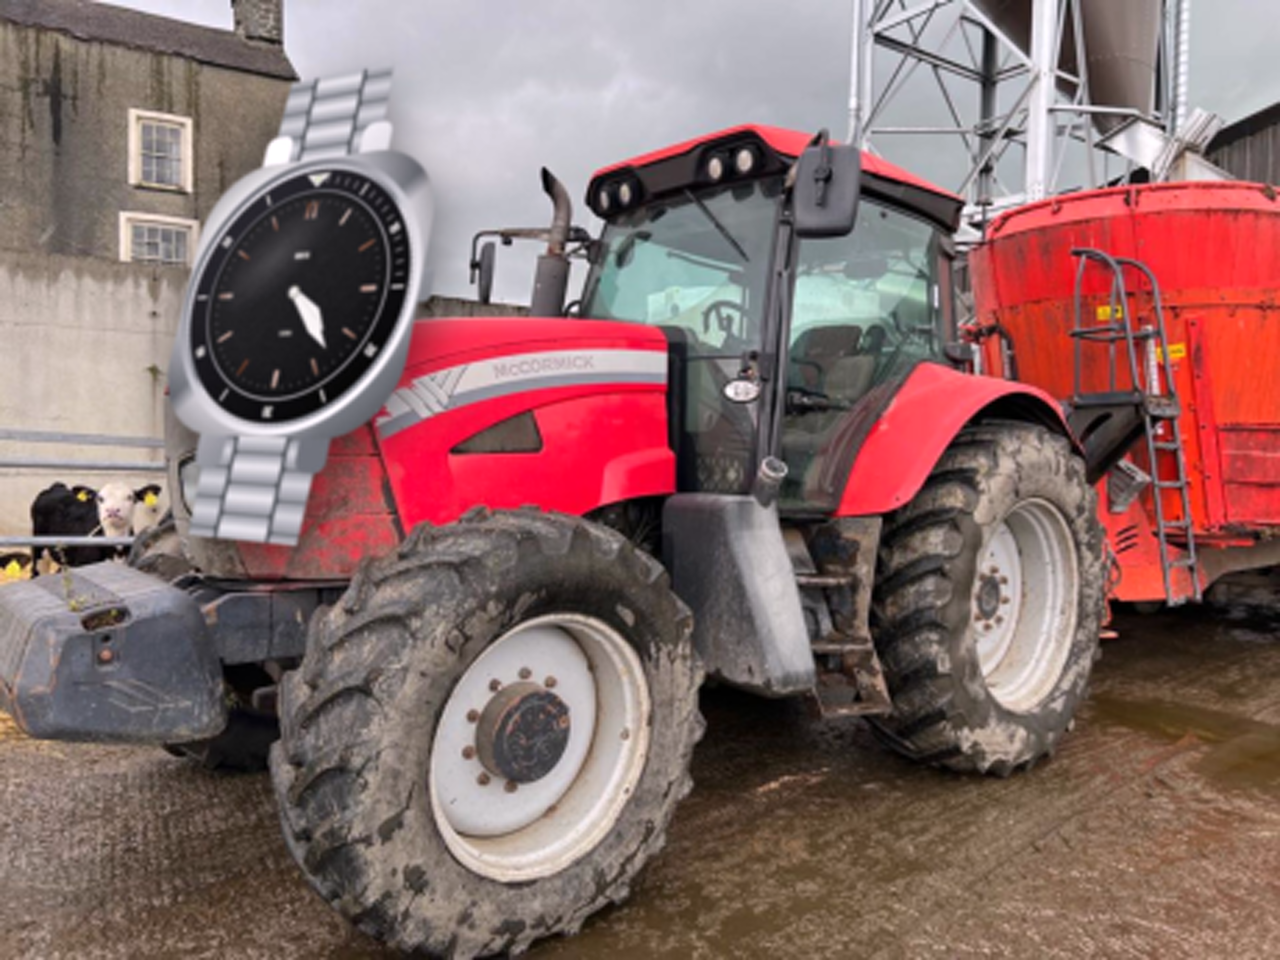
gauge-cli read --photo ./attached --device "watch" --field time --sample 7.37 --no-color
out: 4.23
